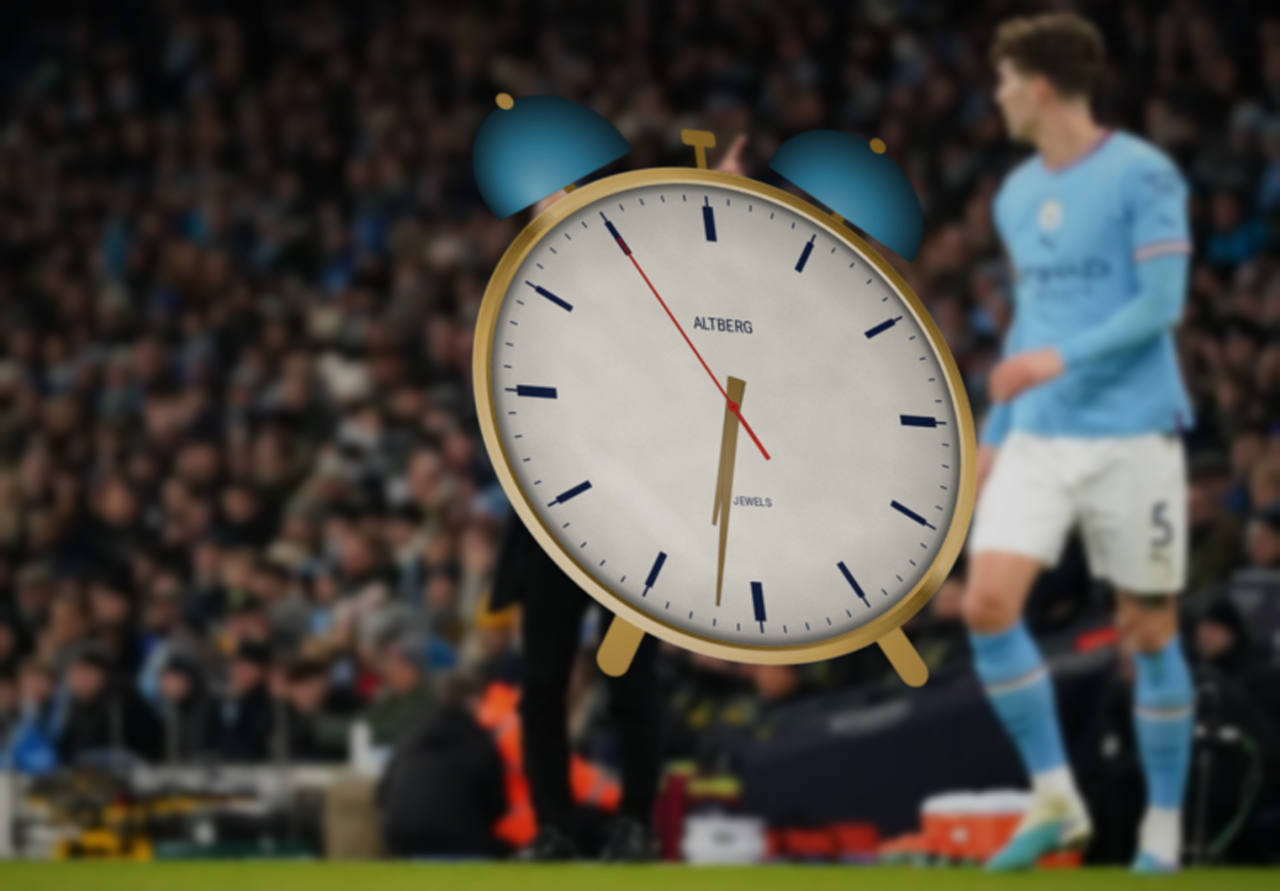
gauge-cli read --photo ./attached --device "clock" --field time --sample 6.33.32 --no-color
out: 6.31.55
